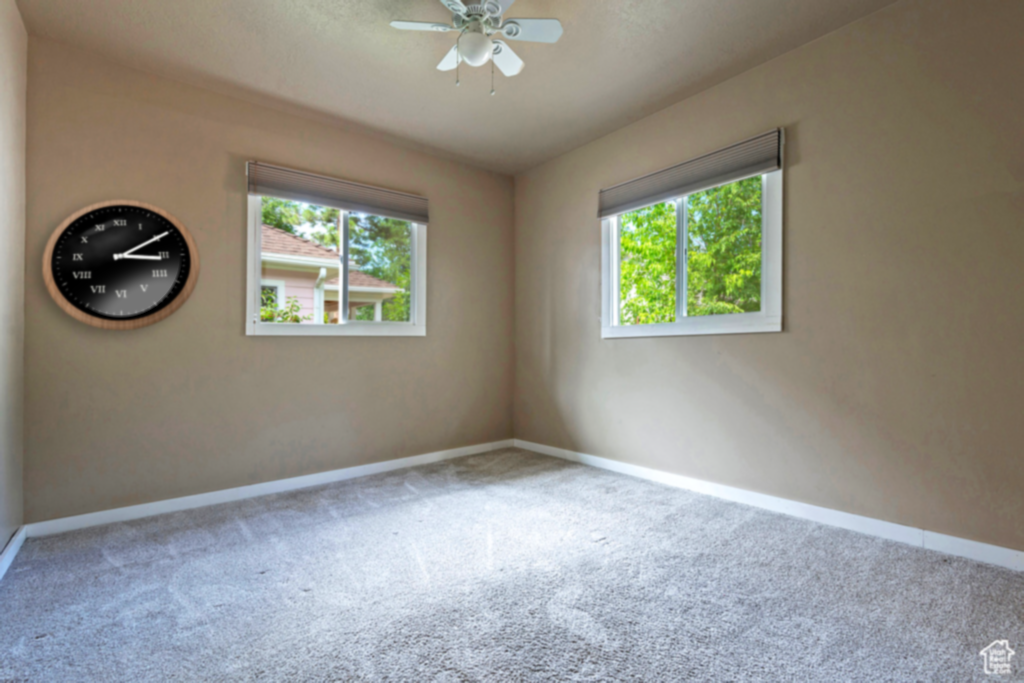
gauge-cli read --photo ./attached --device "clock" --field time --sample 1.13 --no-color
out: 3.10
